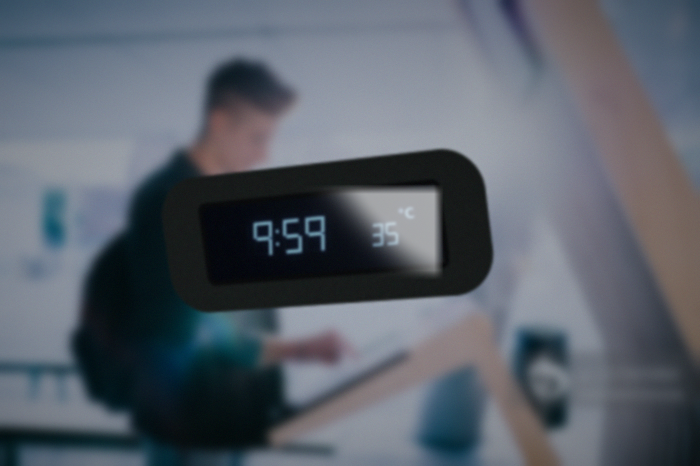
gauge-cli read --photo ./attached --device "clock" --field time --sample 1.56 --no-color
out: 9.59
